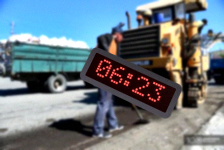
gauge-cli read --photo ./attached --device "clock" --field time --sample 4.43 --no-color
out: 6.23
